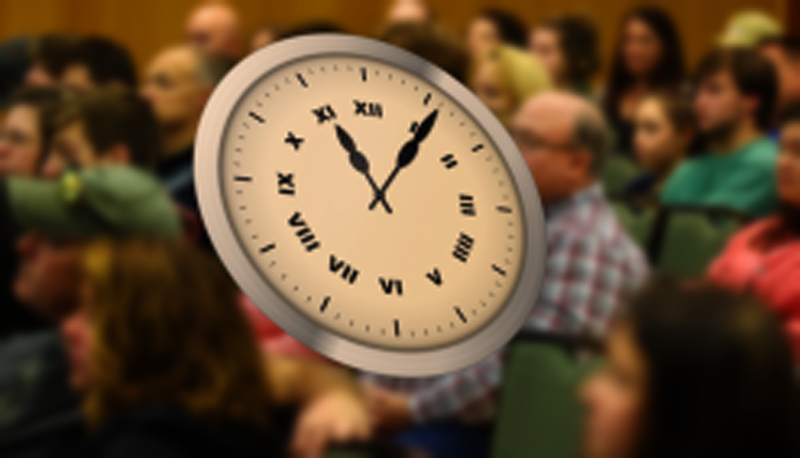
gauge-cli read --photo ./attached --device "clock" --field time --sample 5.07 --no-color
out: 11.06
